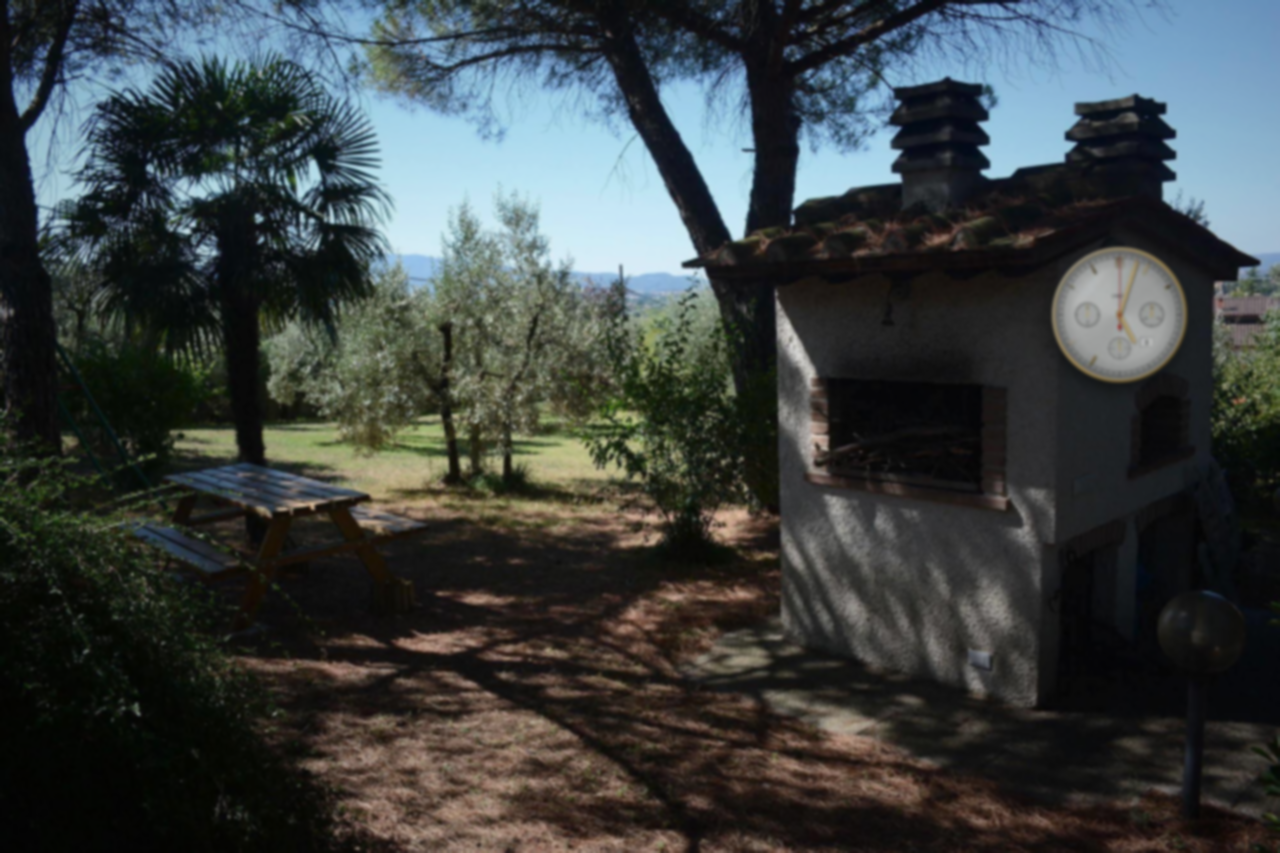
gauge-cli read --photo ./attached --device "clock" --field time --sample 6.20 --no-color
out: 5.03
